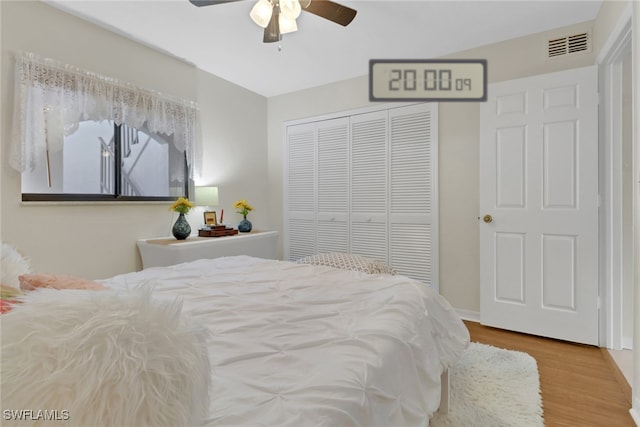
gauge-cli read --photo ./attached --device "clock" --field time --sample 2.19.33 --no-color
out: 20.00.09
